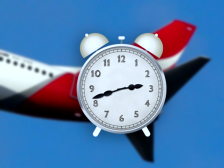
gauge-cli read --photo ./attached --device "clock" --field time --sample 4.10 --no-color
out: 2.42
